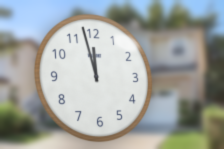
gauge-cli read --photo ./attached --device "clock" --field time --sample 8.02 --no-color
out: 11.58
